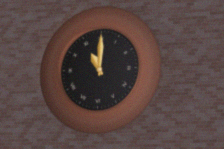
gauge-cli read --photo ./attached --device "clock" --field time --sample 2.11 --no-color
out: 11.00
